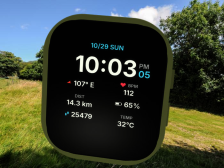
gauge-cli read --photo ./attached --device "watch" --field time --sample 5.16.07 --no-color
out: 10.03.05
